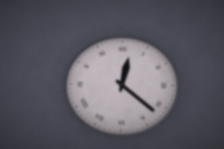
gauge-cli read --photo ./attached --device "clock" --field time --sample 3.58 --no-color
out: 12.22
